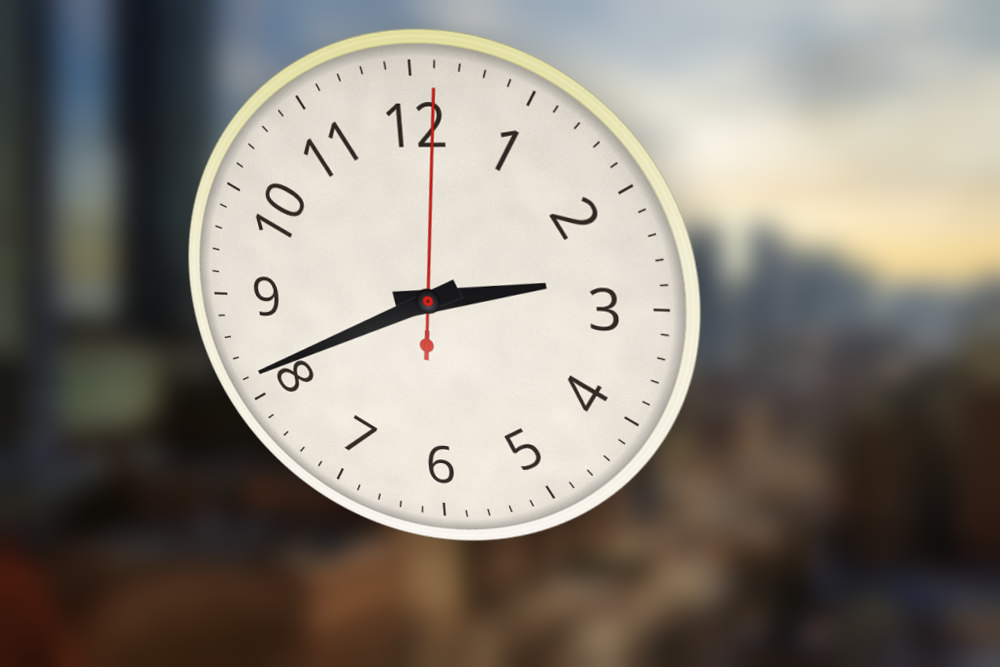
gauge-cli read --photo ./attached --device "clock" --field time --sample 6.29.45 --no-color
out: 2.41.01
